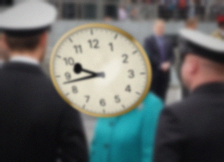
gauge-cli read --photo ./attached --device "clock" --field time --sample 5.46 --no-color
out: 9.43
